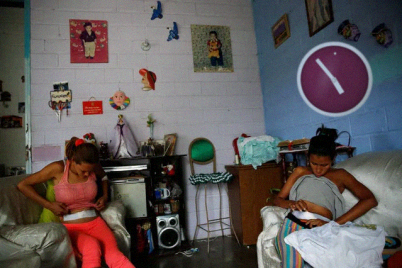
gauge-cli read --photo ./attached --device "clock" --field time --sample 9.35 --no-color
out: 4.53
